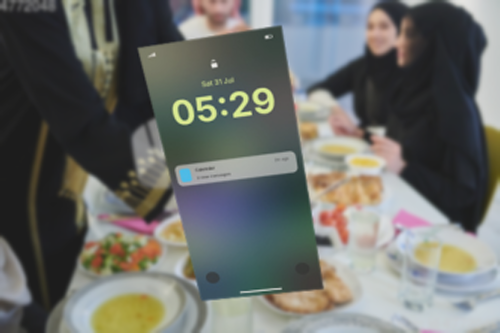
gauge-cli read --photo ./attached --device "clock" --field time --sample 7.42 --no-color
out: 5.29
